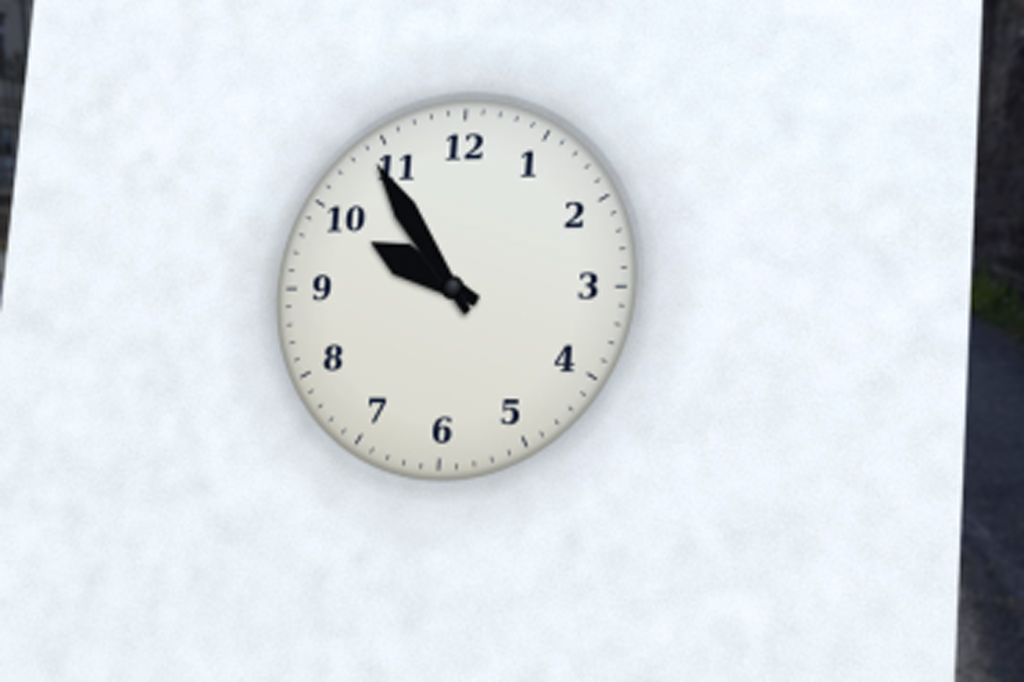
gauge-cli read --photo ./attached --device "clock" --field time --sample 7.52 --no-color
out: 9.54
